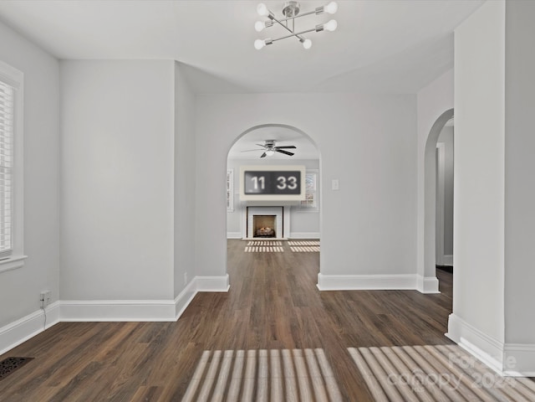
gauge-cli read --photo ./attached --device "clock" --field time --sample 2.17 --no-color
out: 11.33
